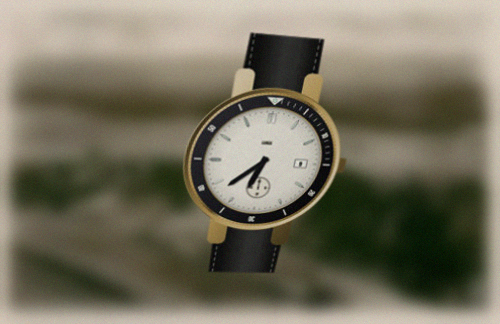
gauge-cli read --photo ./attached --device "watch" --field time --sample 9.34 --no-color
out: 6.38
